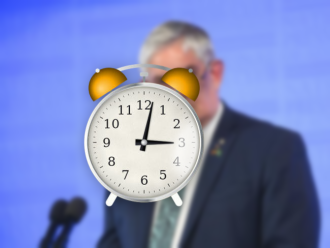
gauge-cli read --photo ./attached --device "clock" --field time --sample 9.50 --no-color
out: 3.02
